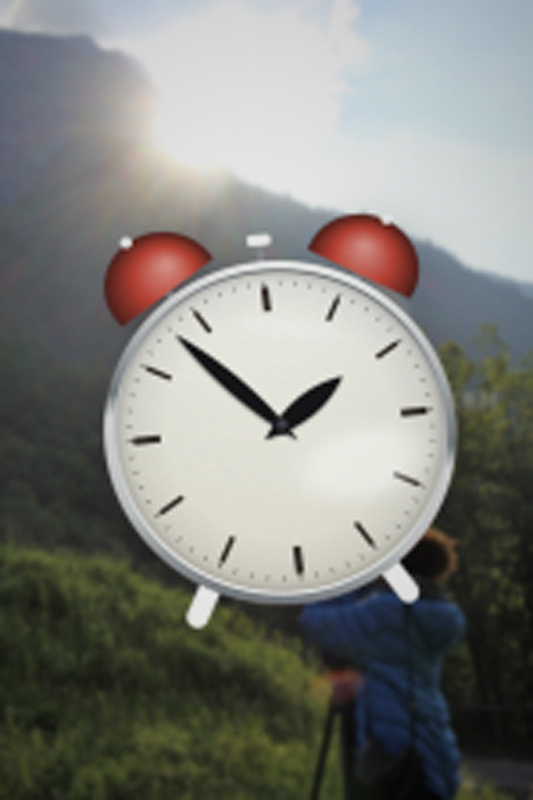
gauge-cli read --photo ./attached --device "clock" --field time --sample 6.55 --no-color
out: 1.53
